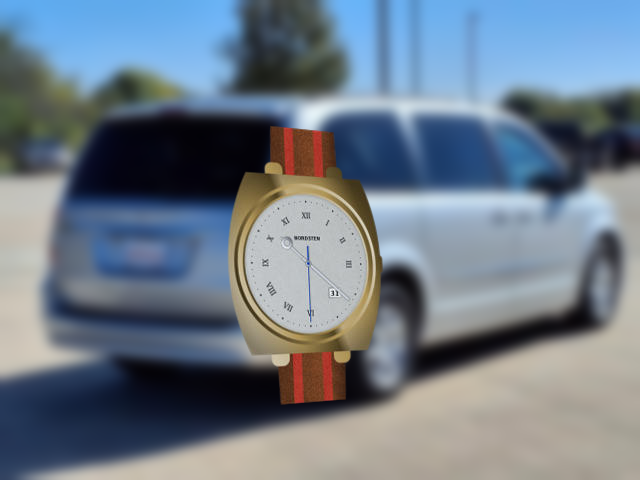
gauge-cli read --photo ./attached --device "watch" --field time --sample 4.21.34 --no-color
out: 10.21.30
